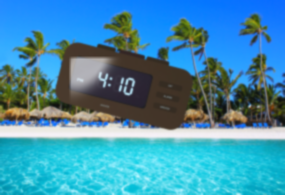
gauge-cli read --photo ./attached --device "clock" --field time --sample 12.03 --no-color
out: 4.10
